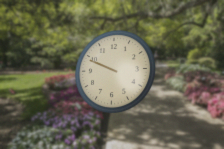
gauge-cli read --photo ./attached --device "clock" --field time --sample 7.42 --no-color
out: 9.49
